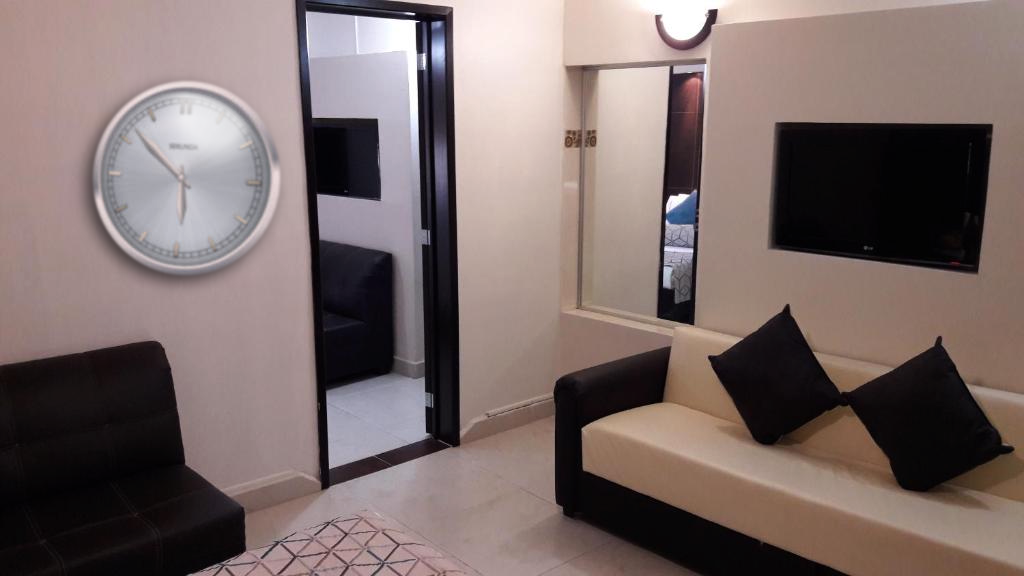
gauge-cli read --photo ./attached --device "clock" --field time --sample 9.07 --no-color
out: 5.52
